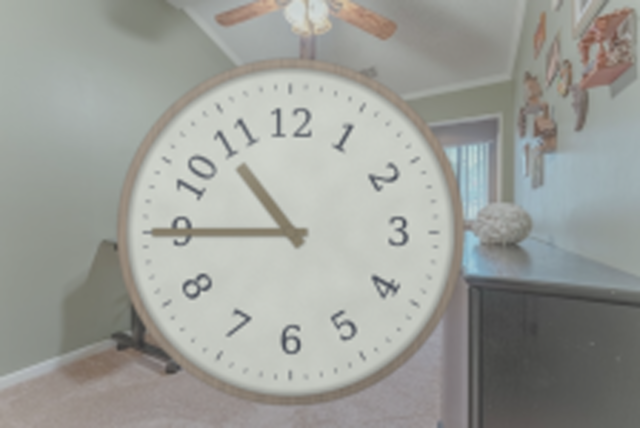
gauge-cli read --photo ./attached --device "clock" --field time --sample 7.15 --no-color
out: 10.45
